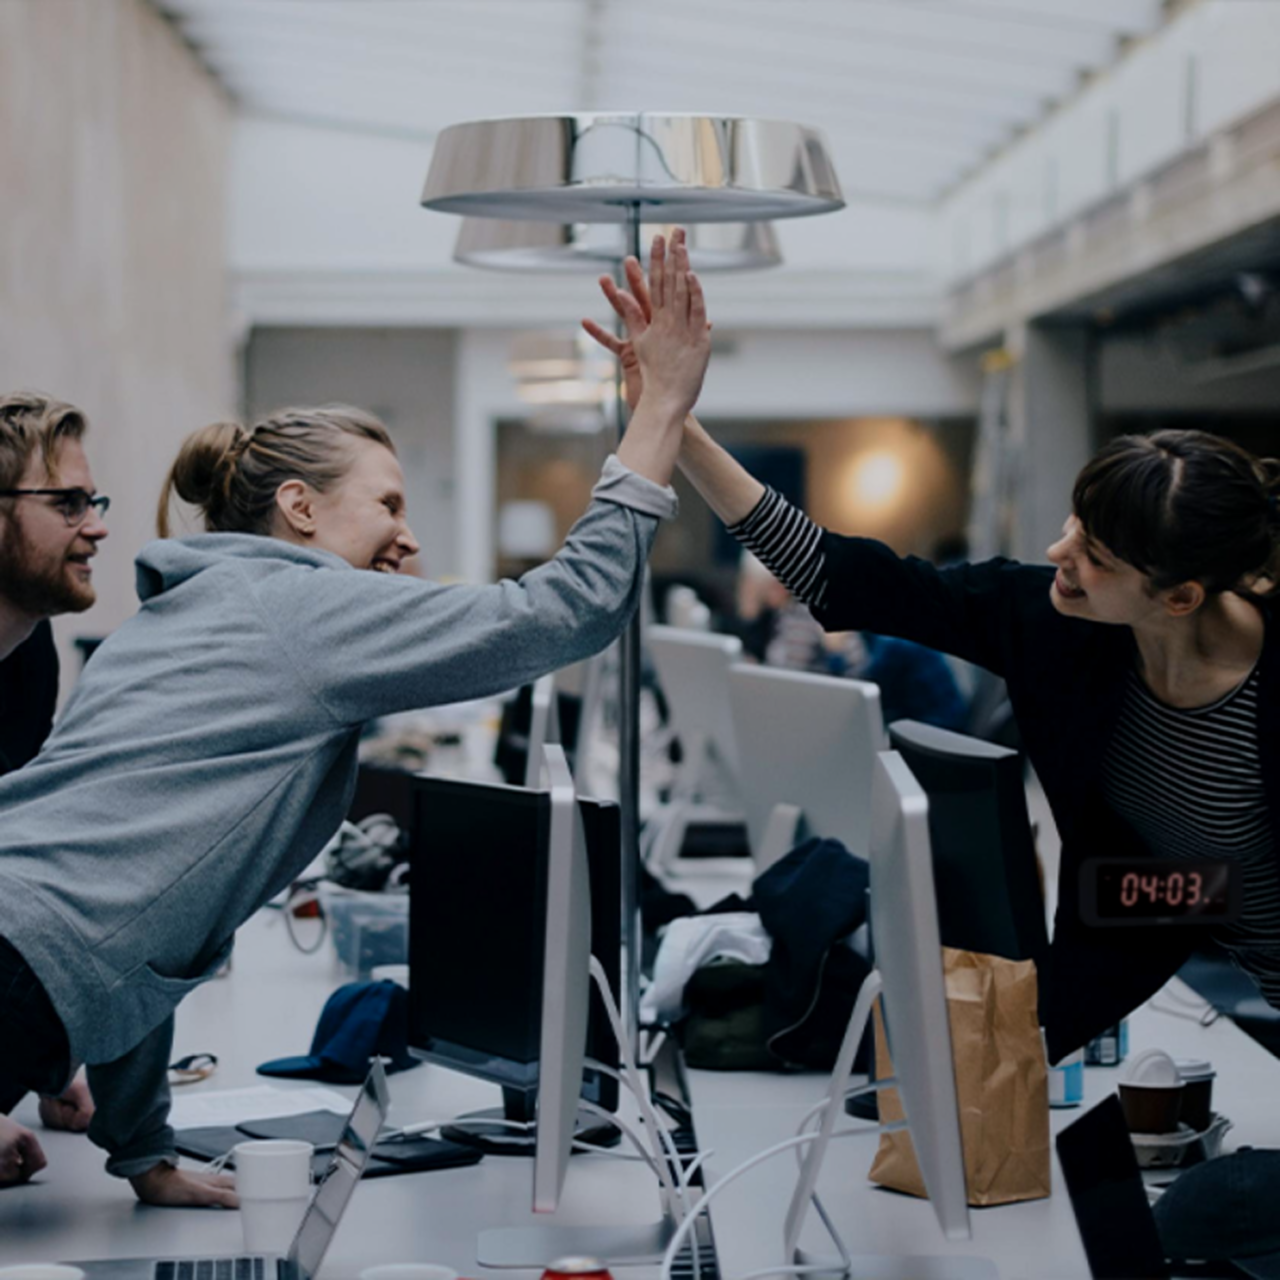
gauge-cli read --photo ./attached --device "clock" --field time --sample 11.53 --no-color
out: 4.03
